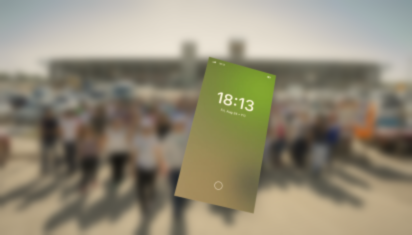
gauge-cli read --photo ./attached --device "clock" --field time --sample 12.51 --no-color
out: 18.13
